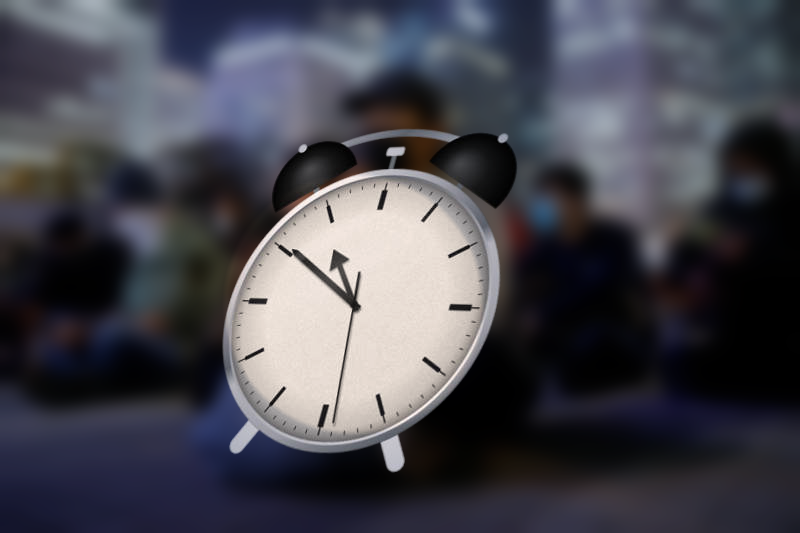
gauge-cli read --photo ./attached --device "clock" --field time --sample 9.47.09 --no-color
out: 10.50.29
